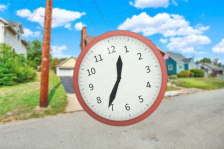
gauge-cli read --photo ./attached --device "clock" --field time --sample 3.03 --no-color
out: 12.36
